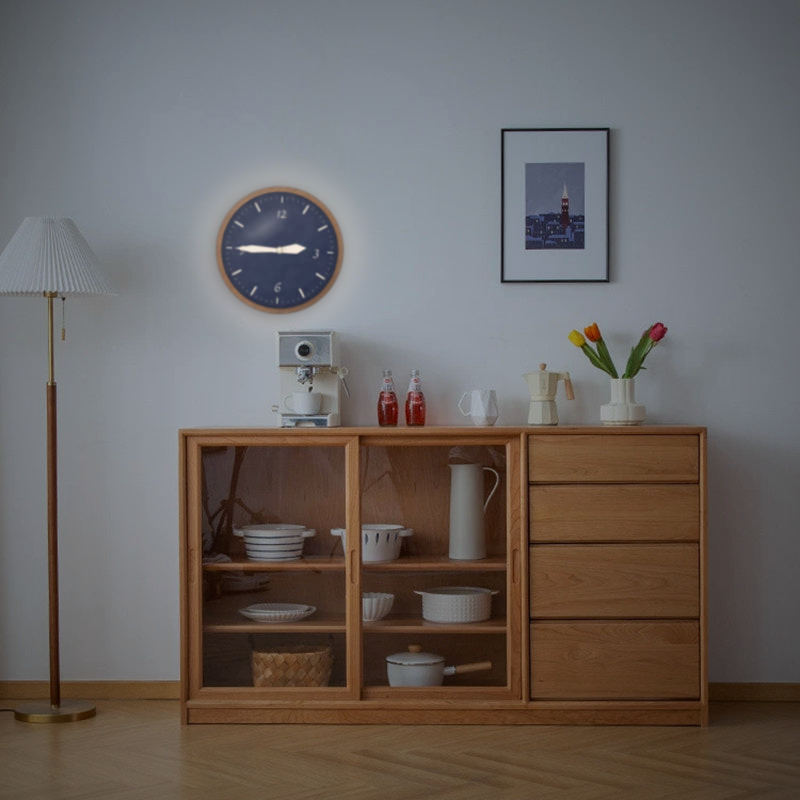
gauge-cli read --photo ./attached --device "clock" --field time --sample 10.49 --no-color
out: 2.45
